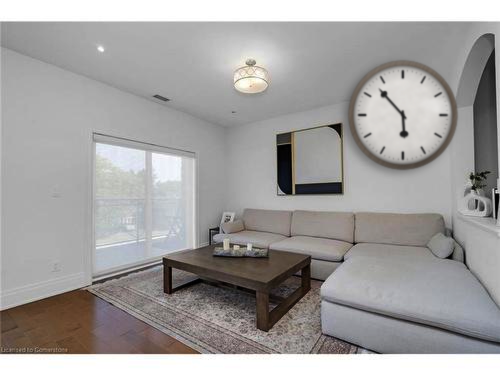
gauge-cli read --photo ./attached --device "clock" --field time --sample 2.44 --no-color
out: 5.53
